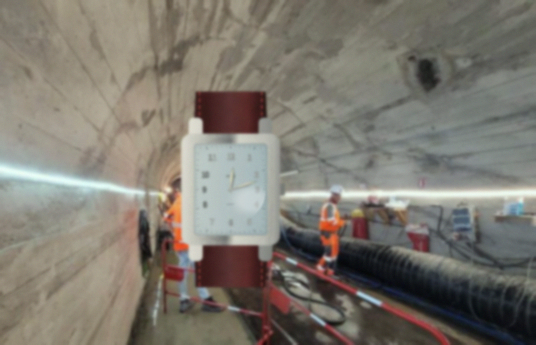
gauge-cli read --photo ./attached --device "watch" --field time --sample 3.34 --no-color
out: 12.12
